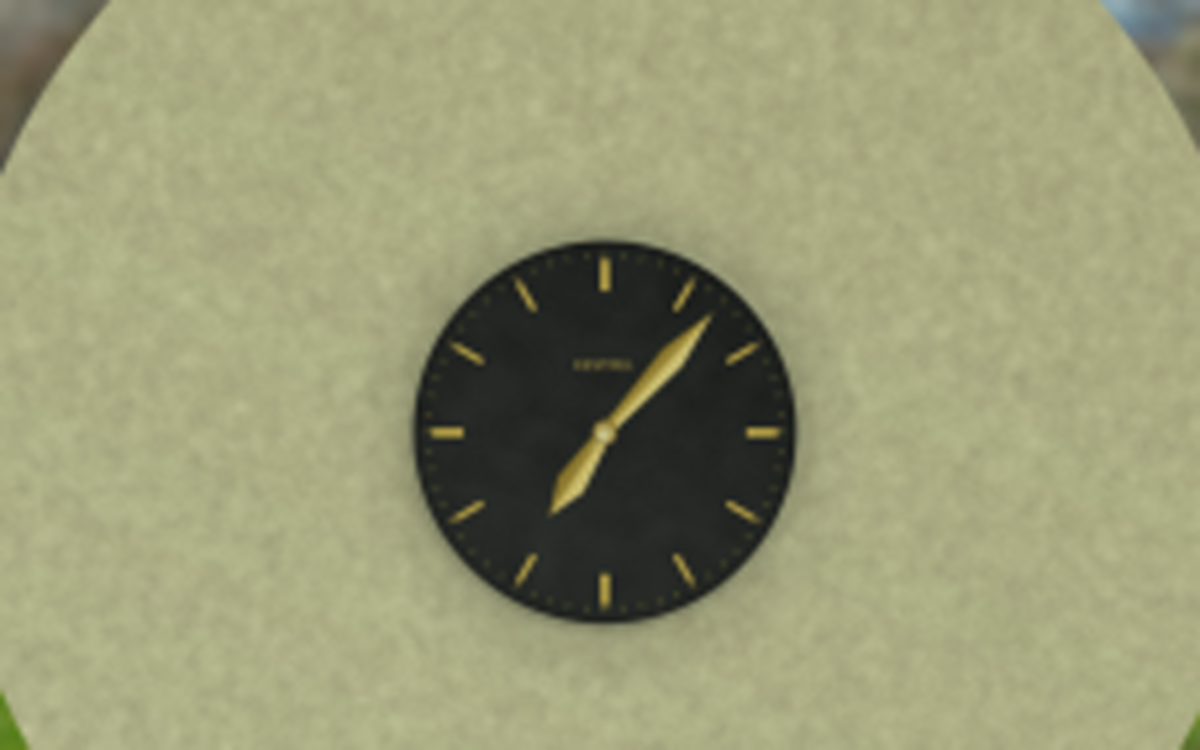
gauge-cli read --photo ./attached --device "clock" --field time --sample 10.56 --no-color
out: 7.07
